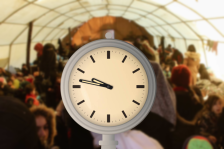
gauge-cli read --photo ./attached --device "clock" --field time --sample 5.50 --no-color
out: 9.47
